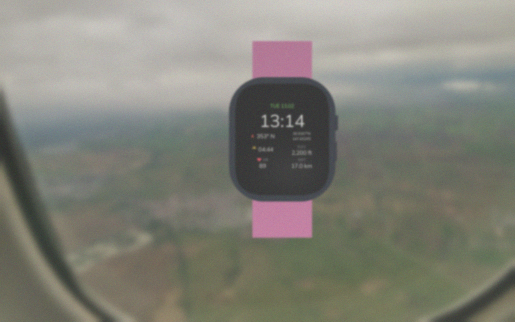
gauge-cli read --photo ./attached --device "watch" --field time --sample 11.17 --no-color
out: 13.14
